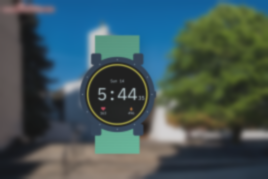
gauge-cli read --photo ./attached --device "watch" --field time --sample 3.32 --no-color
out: 5.44
